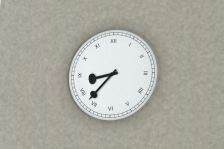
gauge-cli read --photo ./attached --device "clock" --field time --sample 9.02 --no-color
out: 8.37
